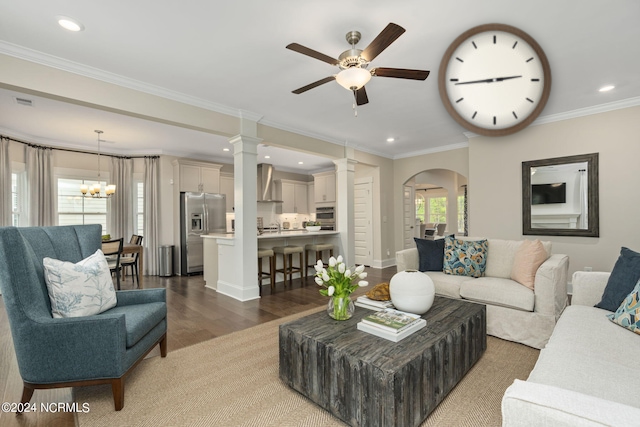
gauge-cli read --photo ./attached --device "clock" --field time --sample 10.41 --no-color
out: 2.44
